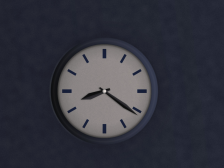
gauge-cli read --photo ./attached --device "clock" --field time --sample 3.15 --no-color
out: 8.21
